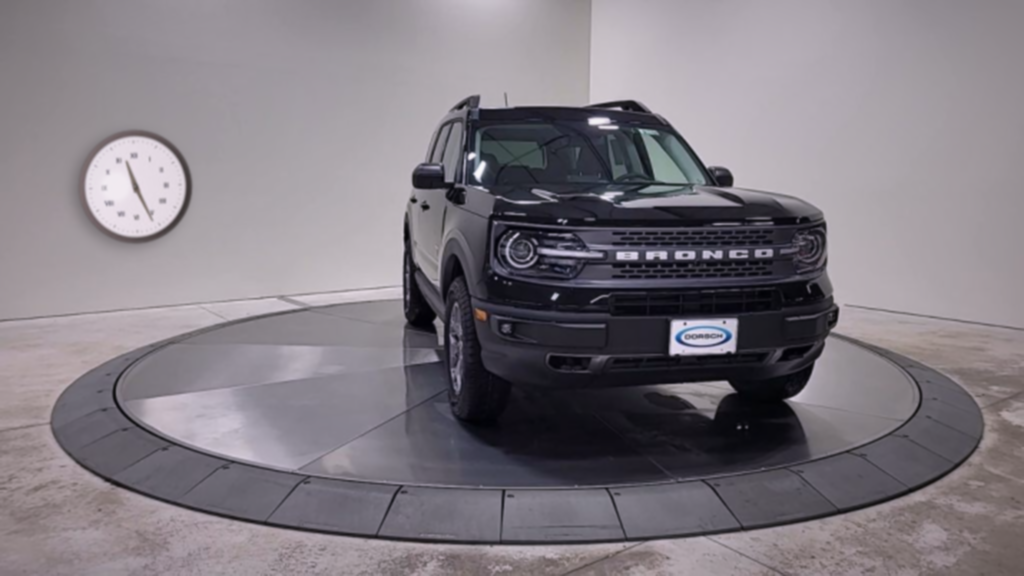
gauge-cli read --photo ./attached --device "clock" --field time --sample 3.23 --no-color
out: 11.26
